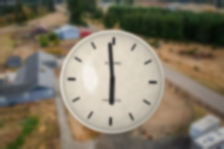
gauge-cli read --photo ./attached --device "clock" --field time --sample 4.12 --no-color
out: 5.59
